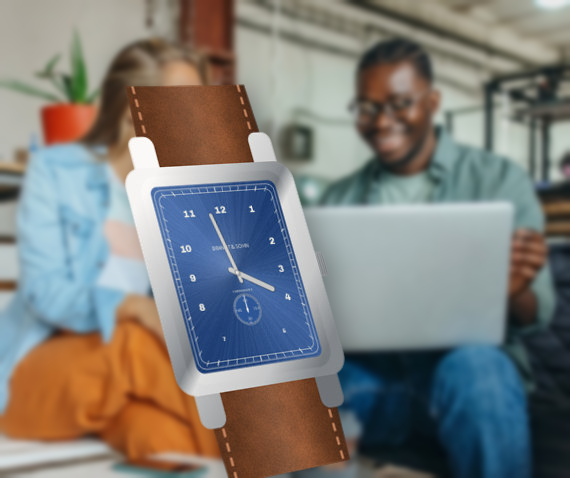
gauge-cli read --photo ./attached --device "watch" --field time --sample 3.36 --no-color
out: 3.58
